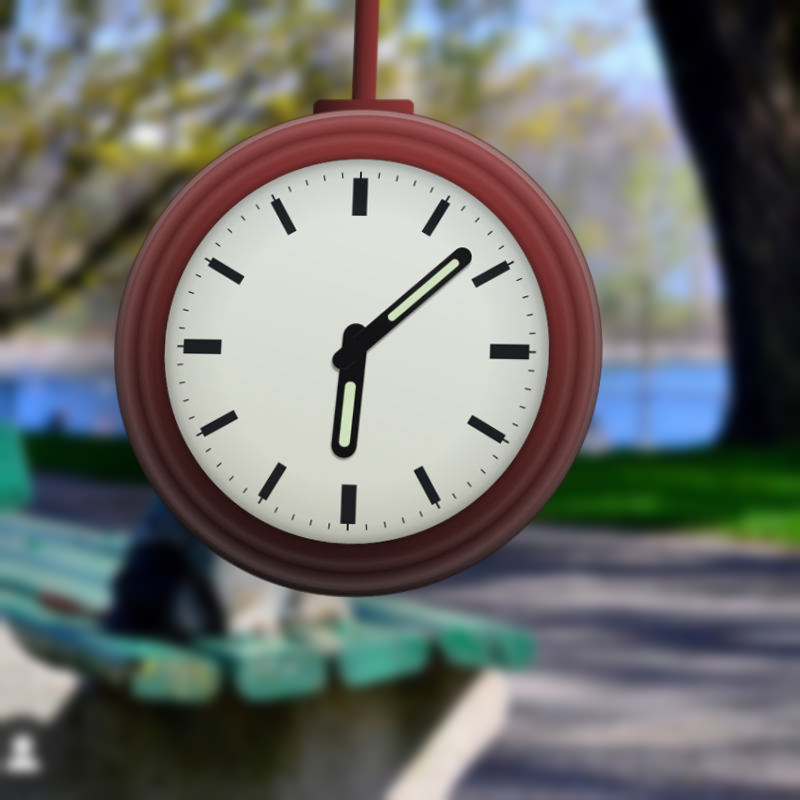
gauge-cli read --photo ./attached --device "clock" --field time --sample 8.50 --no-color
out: 6.08
